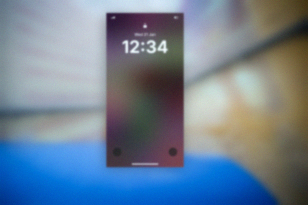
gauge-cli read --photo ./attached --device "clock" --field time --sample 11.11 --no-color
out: 12.34
